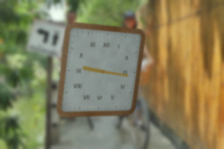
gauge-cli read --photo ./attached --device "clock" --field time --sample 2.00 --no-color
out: 9.16
